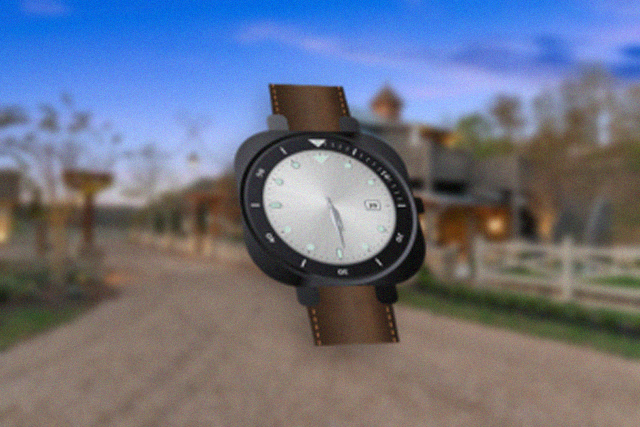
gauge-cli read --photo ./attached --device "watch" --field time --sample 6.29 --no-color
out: 5.29
